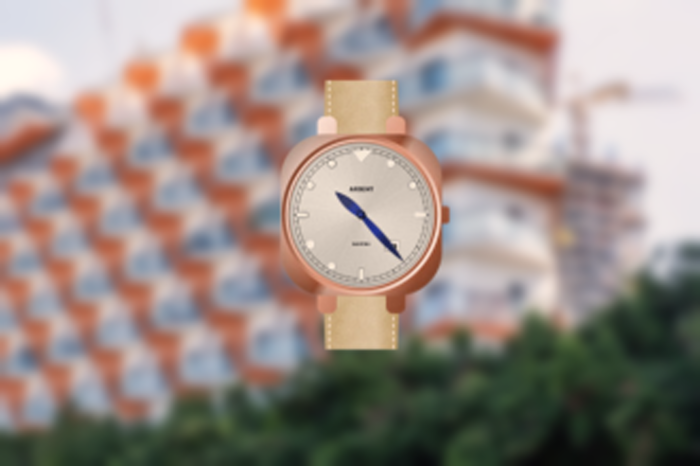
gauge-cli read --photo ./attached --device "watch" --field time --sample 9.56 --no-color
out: 10.23
